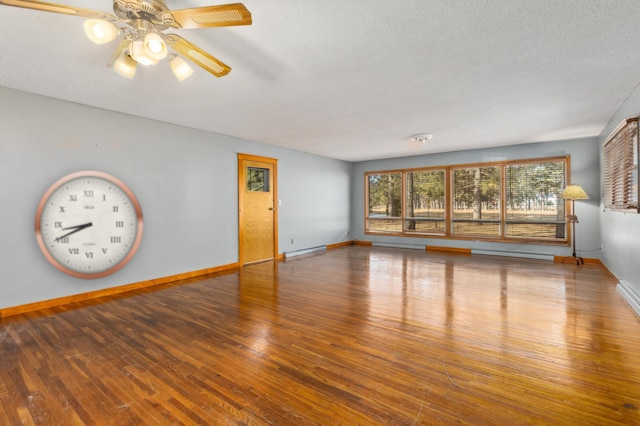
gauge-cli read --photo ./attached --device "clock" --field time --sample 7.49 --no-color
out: 8.41
